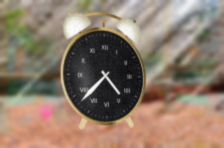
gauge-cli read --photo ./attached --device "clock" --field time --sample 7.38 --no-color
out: 4.38
